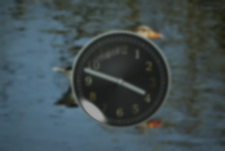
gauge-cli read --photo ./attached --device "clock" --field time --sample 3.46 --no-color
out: 3.48
